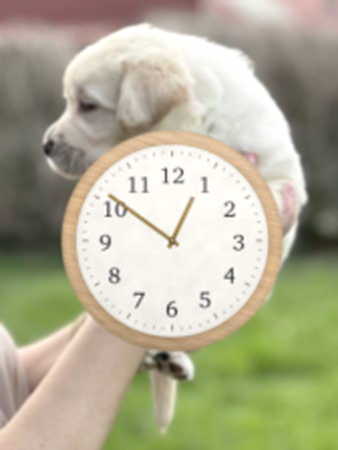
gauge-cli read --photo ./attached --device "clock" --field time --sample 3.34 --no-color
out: 12.51
